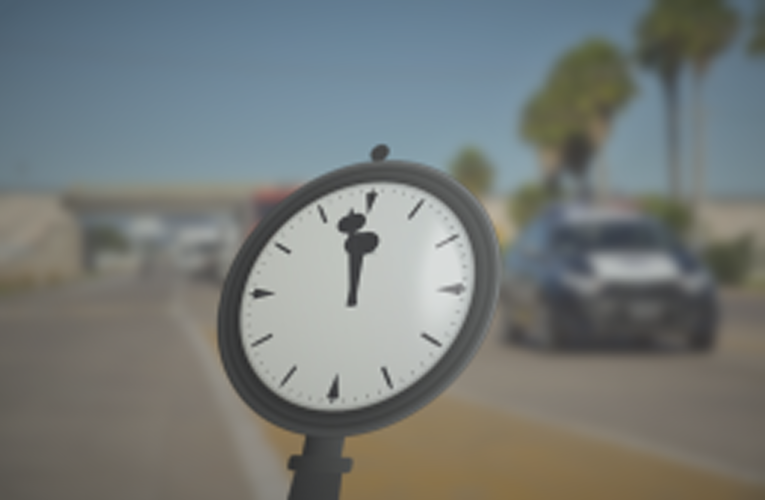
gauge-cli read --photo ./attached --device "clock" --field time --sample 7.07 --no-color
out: 11.58
